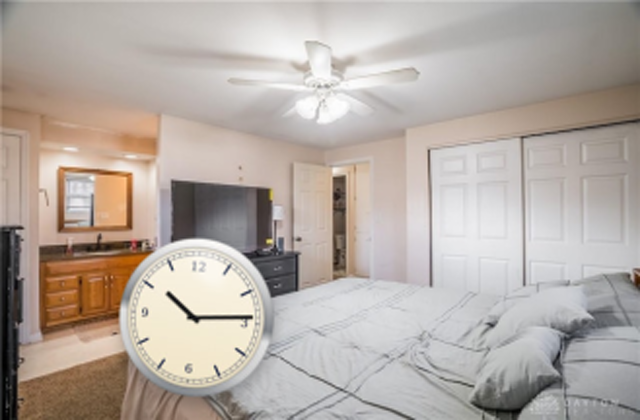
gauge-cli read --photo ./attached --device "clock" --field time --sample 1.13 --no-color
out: 10.14
